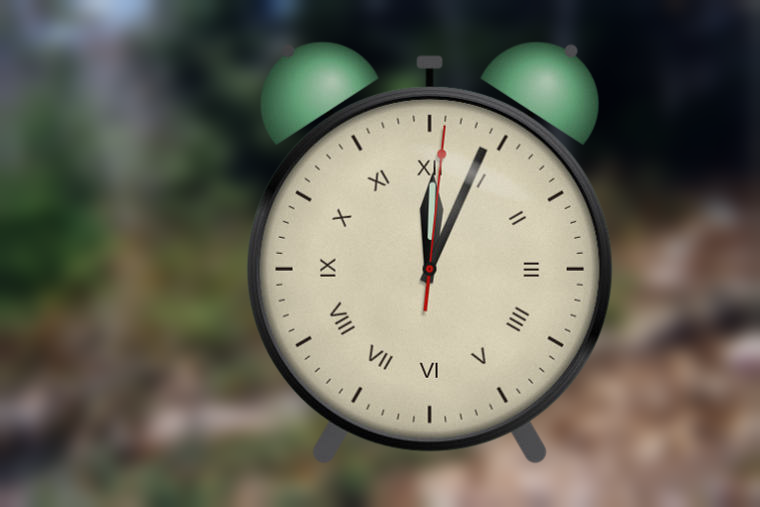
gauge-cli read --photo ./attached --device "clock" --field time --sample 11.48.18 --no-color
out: 12.04.01
